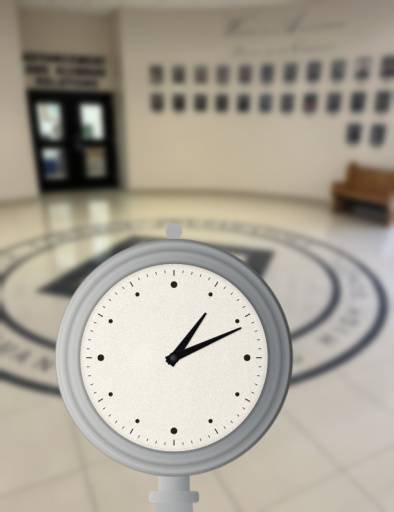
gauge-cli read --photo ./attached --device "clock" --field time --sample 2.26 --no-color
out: 1.11
